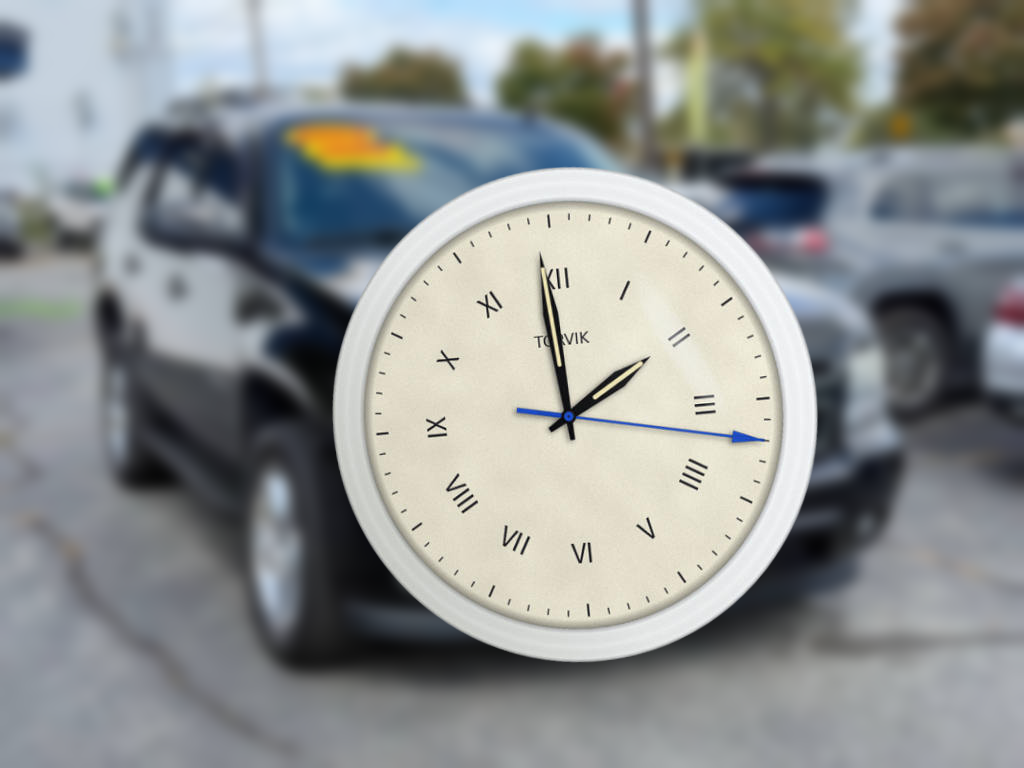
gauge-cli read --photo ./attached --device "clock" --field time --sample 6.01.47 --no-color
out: 1.59.17
